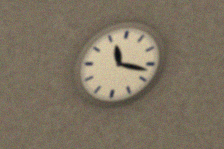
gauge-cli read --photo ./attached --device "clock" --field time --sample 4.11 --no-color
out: 11.17
